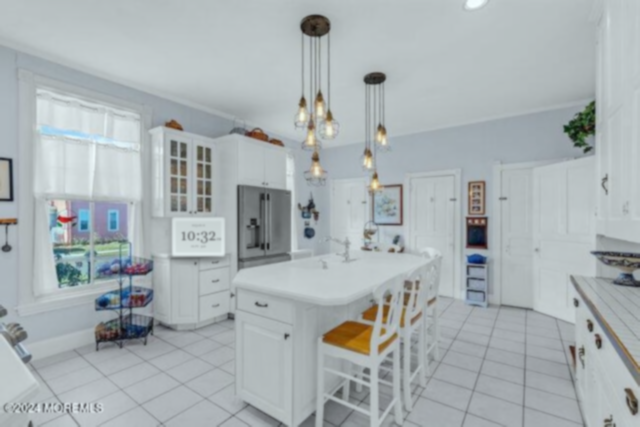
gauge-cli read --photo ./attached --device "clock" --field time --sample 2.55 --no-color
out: 10.32
